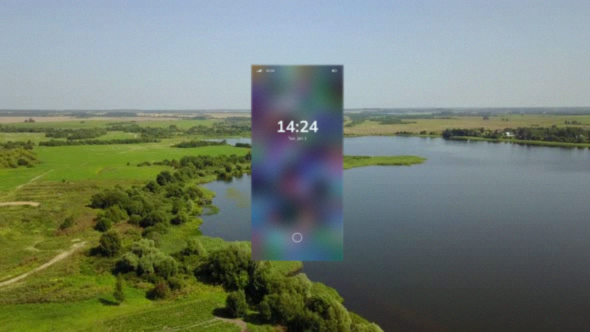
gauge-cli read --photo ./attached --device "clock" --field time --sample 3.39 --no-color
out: 14.24
